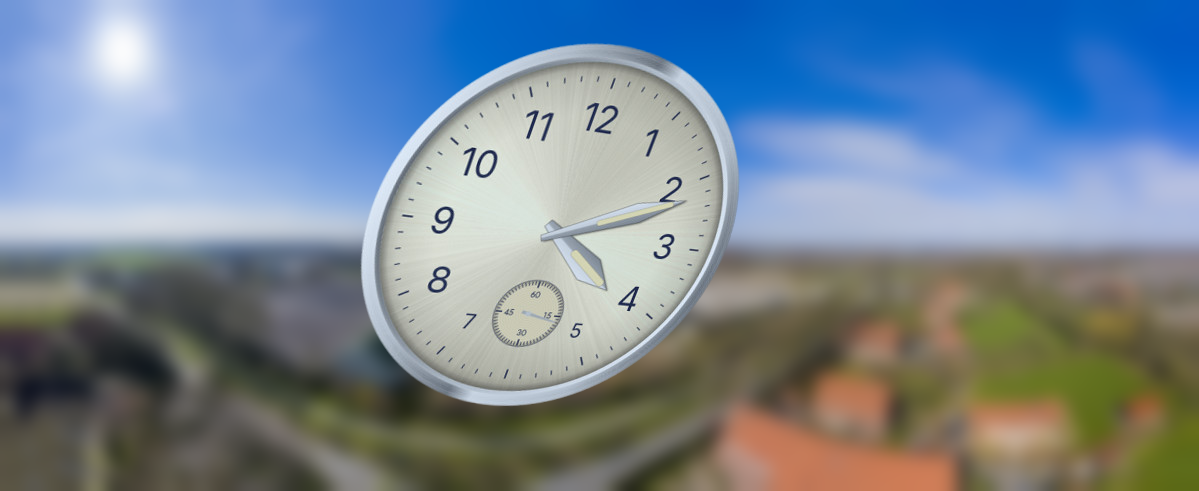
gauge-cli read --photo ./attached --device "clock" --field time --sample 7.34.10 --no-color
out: 4.11.17
